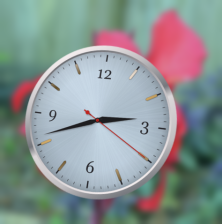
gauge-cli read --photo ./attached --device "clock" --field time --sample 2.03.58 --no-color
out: 2.41.20
